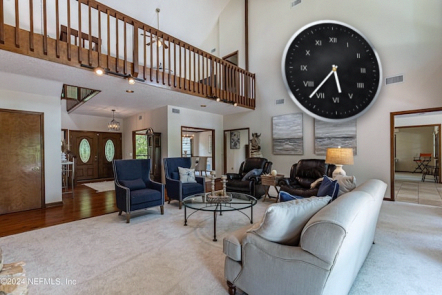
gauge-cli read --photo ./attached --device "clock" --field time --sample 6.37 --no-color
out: 5.37
